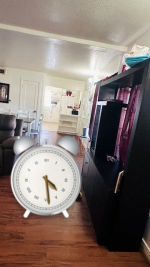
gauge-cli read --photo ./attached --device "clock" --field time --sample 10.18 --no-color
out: 4.29
